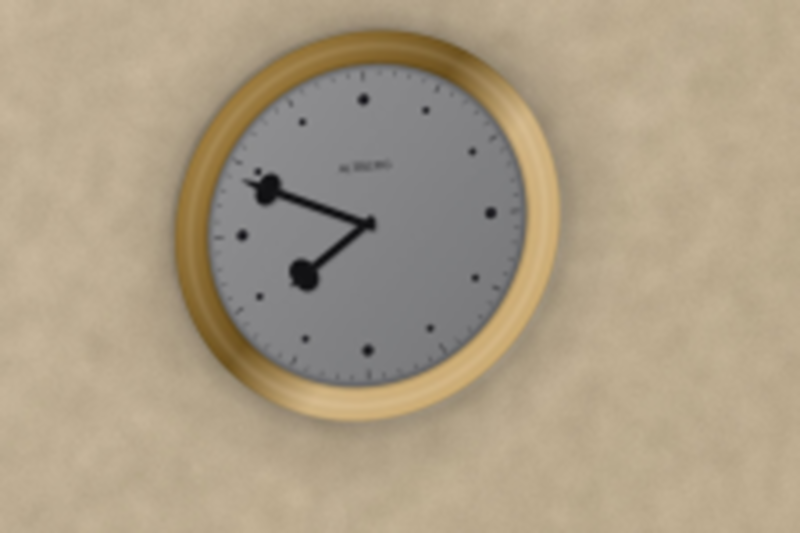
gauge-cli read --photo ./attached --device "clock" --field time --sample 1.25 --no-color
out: 7.49
